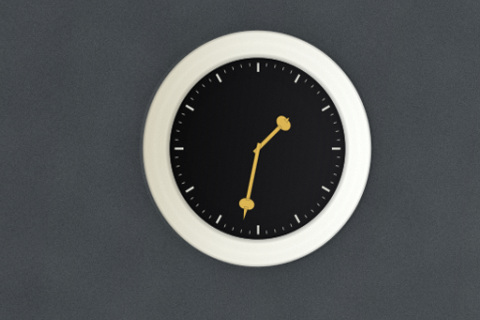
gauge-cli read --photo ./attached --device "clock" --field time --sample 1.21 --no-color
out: 1.32
